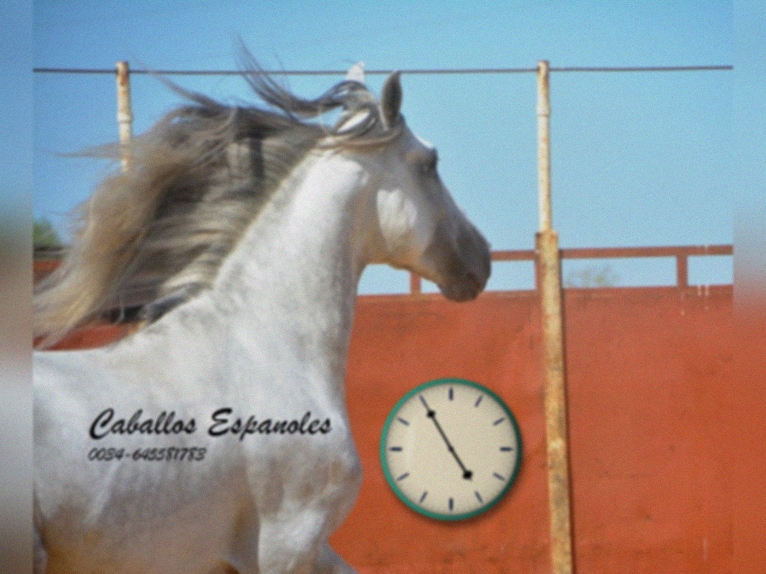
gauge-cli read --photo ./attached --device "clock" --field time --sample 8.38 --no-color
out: 4.55
